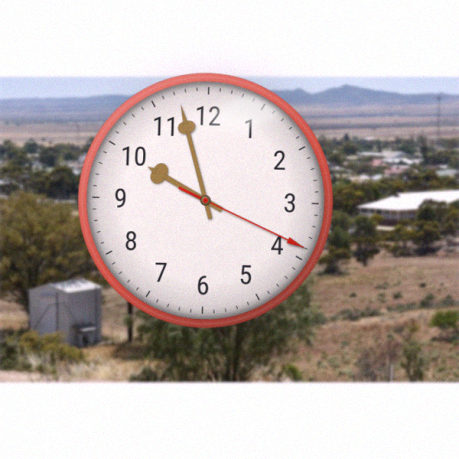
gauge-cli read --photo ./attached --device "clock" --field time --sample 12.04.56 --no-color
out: 9.57.19
